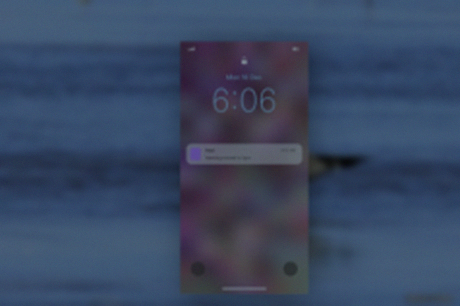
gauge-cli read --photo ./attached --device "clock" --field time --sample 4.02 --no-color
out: 6.06
